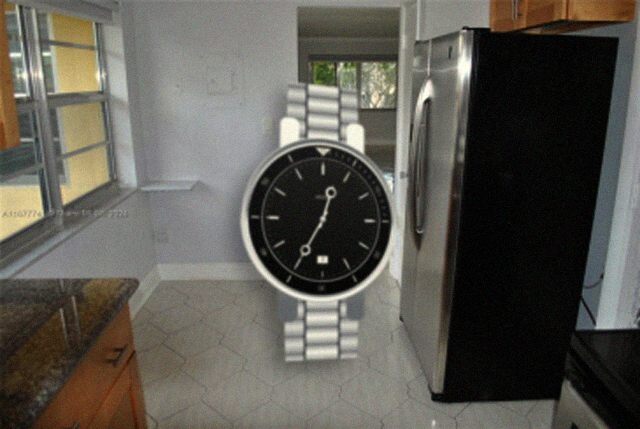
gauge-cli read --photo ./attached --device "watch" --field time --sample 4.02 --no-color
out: 12.35
